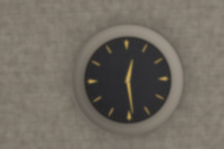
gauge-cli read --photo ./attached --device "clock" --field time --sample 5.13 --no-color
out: 12.29
